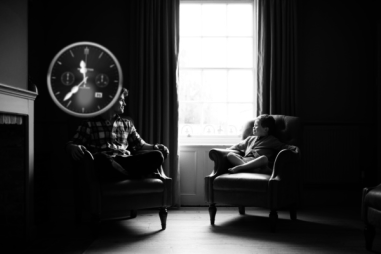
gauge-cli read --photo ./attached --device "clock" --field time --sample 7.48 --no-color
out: 11.37
